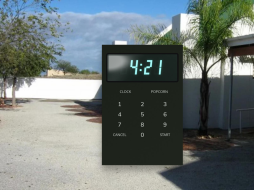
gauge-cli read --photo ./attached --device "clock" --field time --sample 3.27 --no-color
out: 4.21
